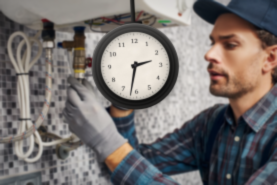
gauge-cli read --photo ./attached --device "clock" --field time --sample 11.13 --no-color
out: 2.32
